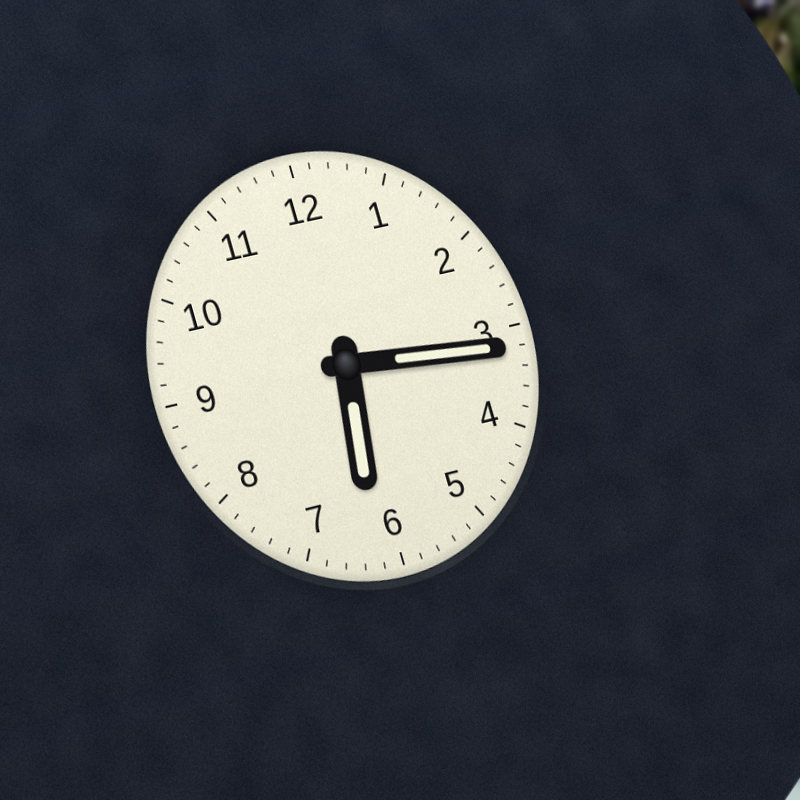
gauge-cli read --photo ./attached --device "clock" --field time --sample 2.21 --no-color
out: 6.16
